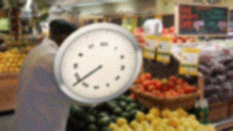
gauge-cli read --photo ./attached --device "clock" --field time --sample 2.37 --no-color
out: 7.38
